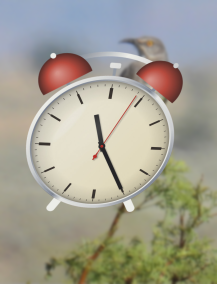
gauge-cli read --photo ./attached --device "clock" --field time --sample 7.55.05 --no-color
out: 11.25.04
